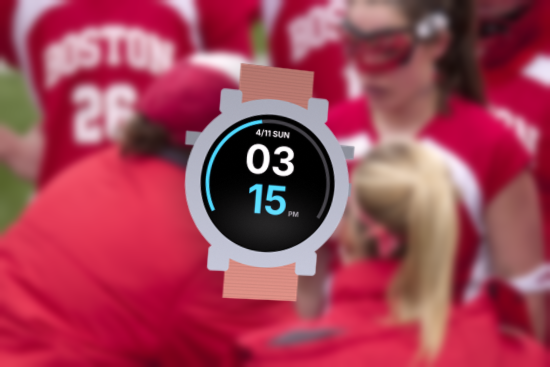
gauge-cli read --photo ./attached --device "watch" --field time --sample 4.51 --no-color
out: 3.15
